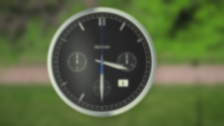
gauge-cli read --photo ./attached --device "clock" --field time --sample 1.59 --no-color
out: 3.30
